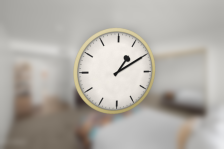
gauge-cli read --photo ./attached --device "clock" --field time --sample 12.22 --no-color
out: 1.10
